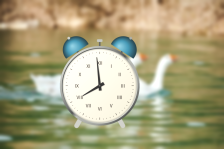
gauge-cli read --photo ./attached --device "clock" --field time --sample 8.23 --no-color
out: 7.59
